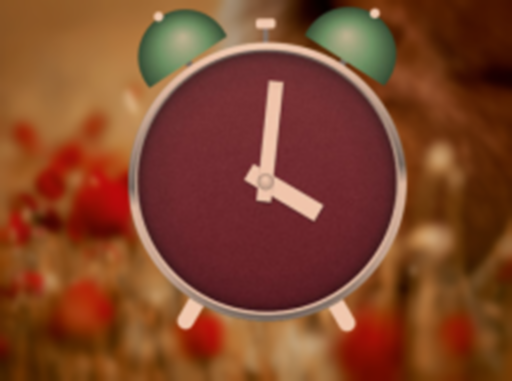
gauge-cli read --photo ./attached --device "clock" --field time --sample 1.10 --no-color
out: 4.01
